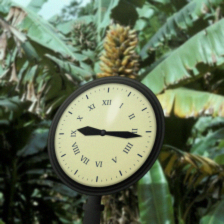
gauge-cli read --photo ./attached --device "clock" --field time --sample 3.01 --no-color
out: 9.16
